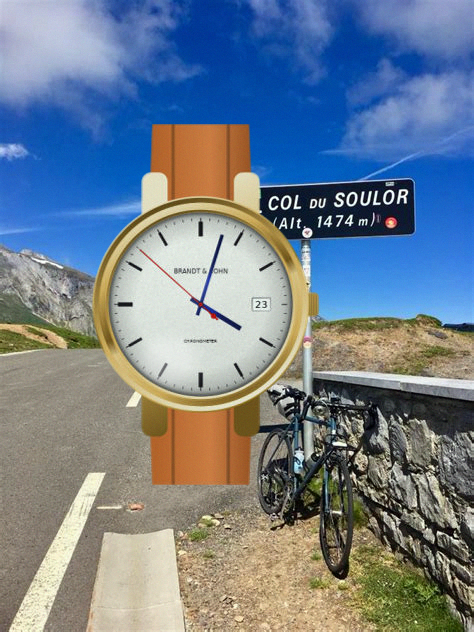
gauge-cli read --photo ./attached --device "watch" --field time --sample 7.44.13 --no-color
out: 4.02.52
